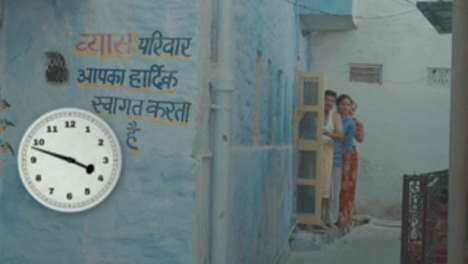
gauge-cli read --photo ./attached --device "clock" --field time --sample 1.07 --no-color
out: 3.48
